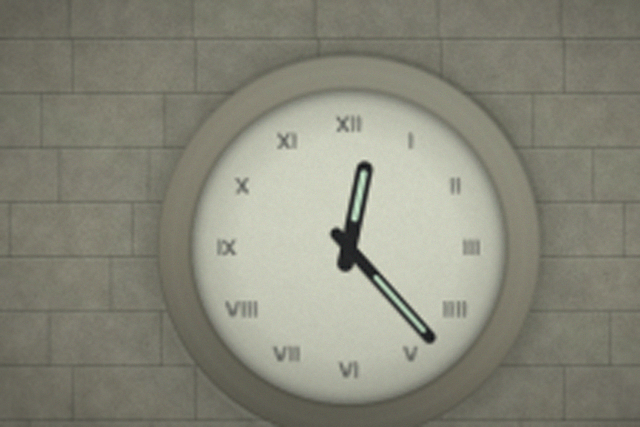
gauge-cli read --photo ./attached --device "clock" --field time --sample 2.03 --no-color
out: 12.23
